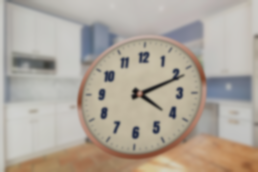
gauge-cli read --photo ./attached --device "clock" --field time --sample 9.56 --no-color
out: 4.11
